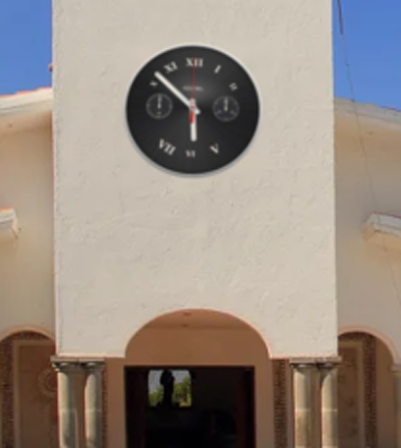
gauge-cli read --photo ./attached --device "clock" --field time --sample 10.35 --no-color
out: 5.52
